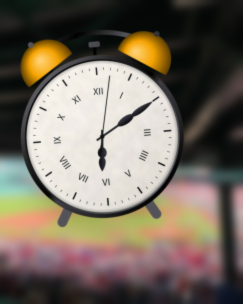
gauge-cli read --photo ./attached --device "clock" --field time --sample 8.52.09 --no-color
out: 6.10.02
